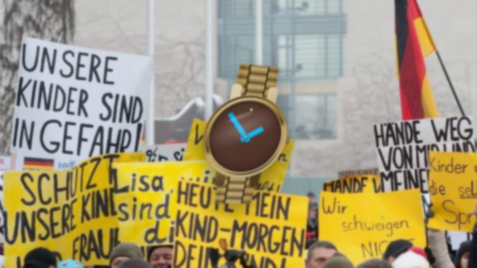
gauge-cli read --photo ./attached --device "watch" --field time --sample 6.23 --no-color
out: 1.53
